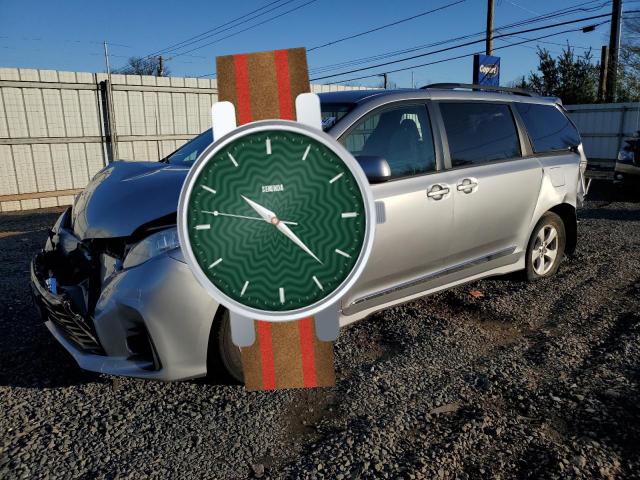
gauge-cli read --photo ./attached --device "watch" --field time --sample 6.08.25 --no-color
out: 10.22.47
